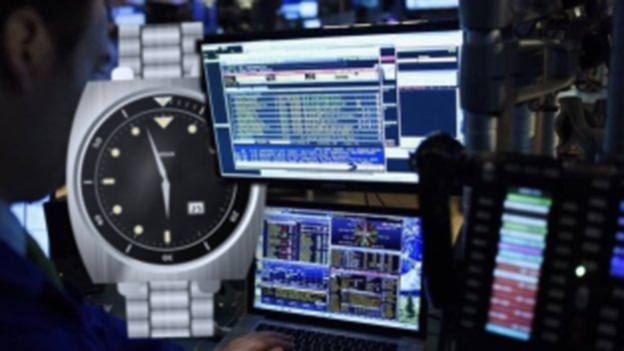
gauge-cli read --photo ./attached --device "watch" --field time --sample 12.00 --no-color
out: 5.57
